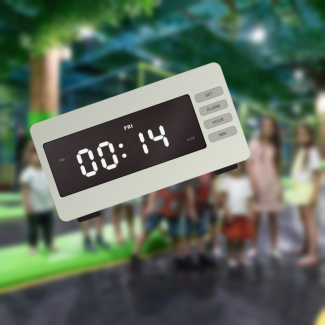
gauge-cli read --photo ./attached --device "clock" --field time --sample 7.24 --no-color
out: 0.14
